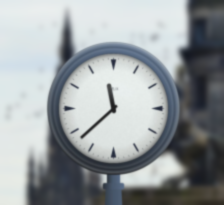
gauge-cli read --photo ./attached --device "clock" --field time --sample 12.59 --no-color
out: 11.38
